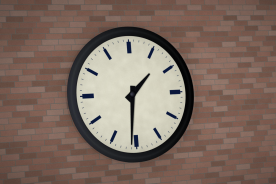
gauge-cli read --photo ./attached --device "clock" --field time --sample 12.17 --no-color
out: 1.31
